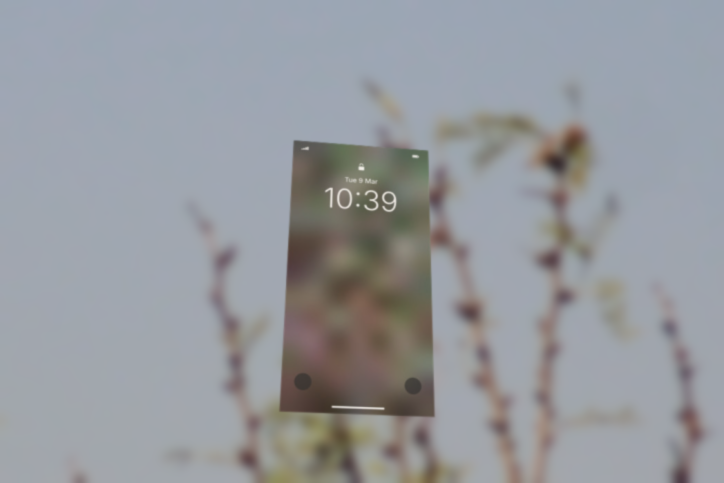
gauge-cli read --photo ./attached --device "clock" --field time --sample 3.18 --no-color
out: 10.39
